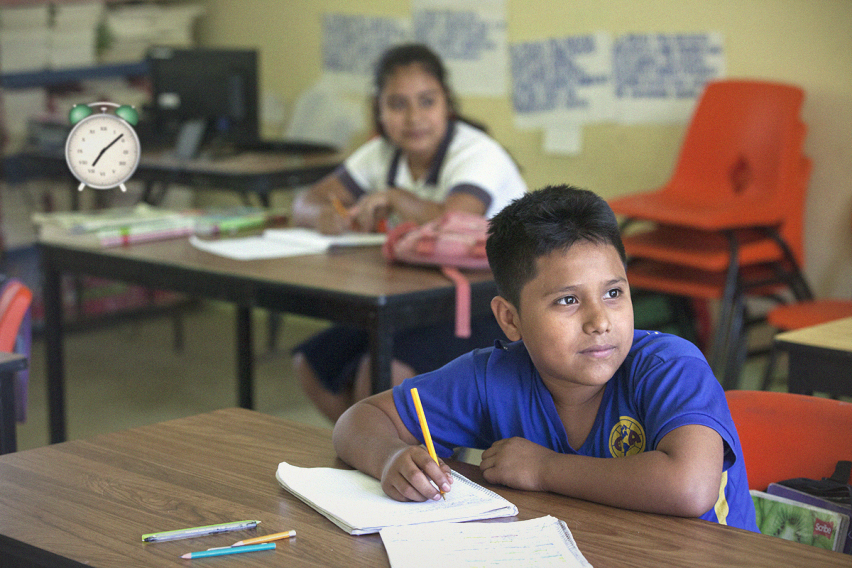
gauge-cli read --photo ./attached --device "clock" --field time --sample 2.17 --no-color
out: 7.08
